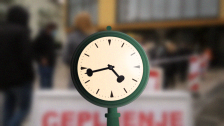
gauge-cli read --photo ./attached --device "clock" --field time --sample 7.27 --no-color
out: 4.43
